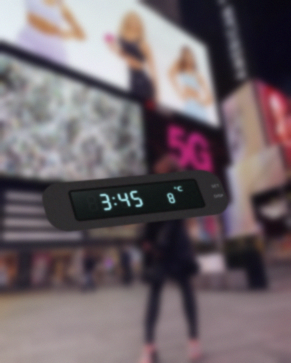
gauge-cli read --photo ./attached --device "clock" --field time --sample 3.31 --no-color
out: 3.45
